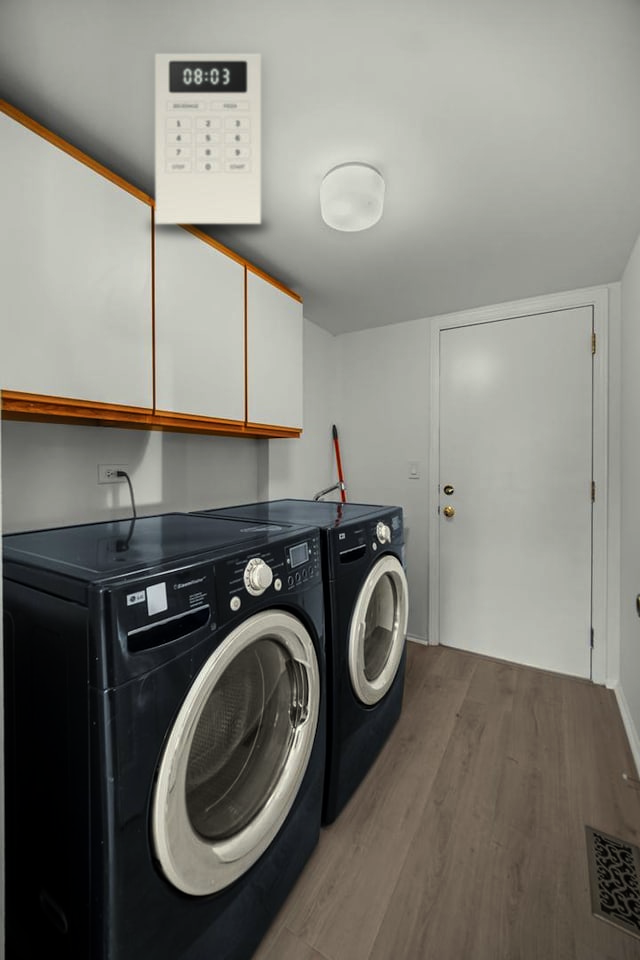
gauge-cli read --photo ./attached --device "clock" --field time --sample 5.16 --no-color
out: 8.03
